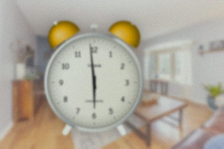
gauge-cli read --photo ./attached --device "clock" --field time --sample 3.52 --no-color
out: 5.59
